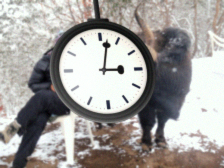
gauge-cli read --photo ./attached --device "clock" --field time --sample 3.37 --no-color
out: 3.02
